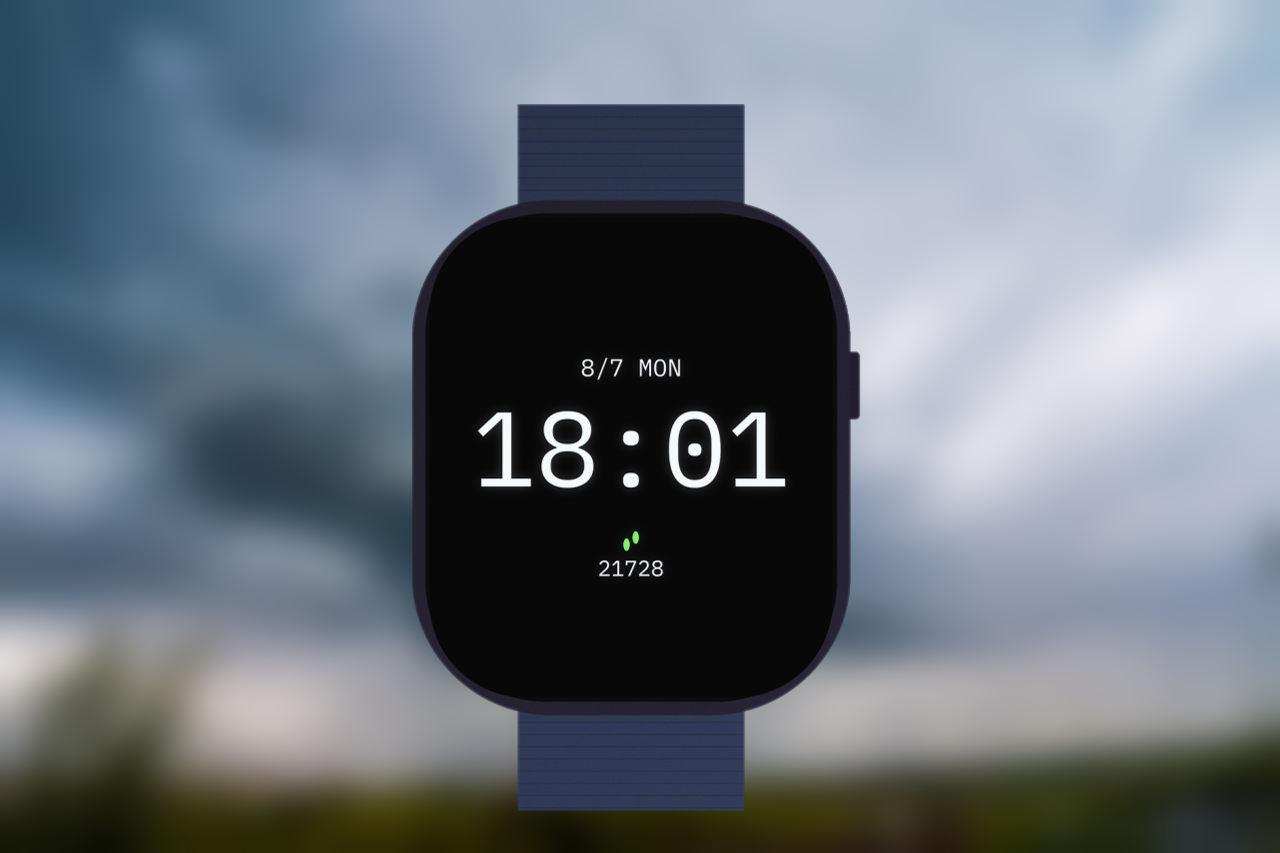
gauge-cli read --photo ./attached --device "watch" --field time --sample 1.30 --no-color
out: 18.01
